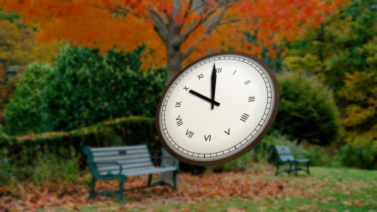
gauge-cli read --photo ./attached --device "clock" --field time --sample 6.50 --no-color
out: 9.59
